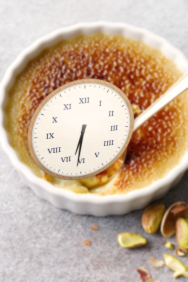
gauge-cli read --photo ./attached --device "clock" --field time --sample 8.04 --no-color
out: 6.31
